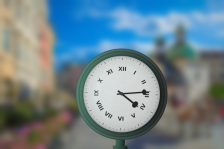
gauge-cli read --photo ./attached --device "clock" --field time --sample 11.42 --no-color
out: 4.14
